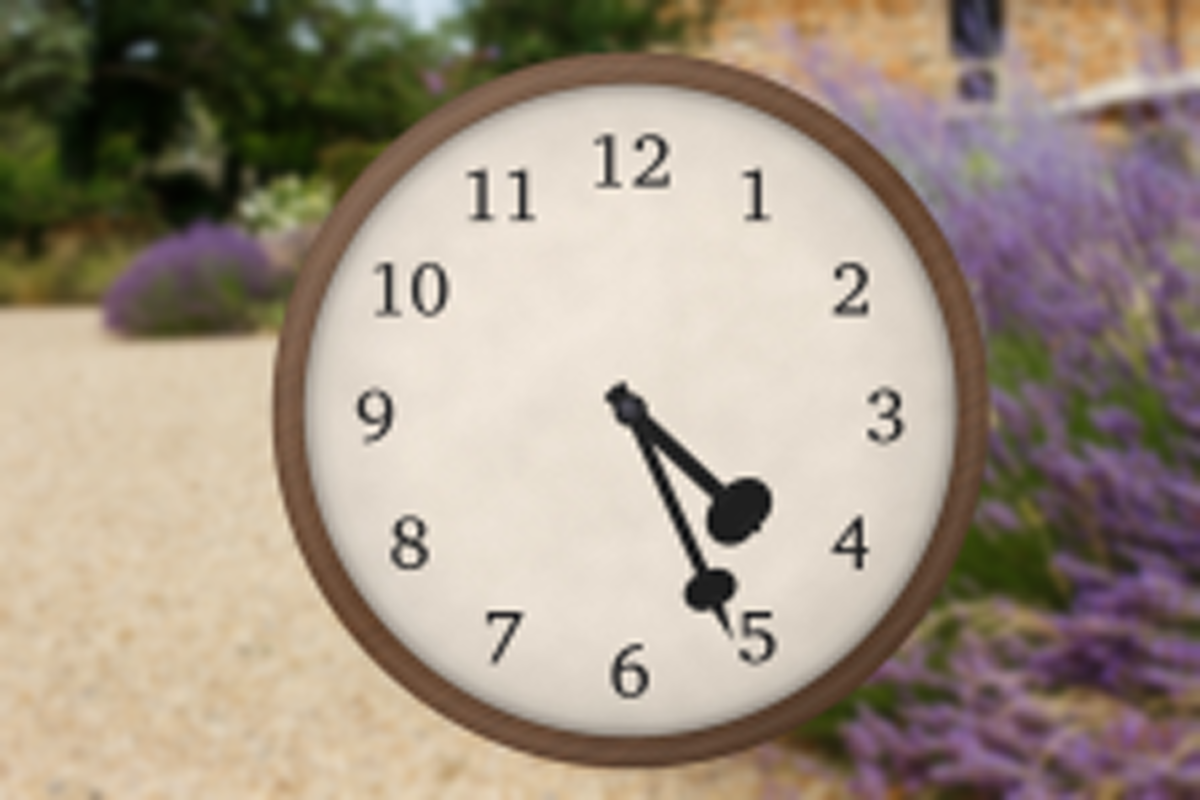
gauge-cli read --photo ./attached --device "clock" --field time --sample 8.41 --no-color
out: 4.26
